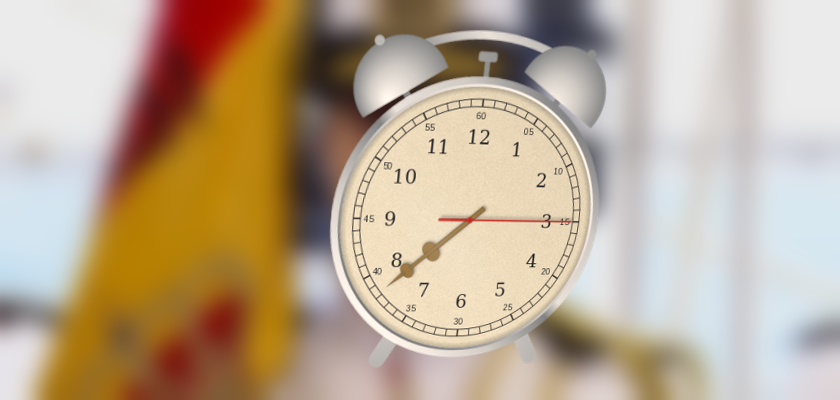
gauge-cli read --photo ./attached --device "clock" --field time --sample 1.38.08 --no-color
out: 7.38.15
